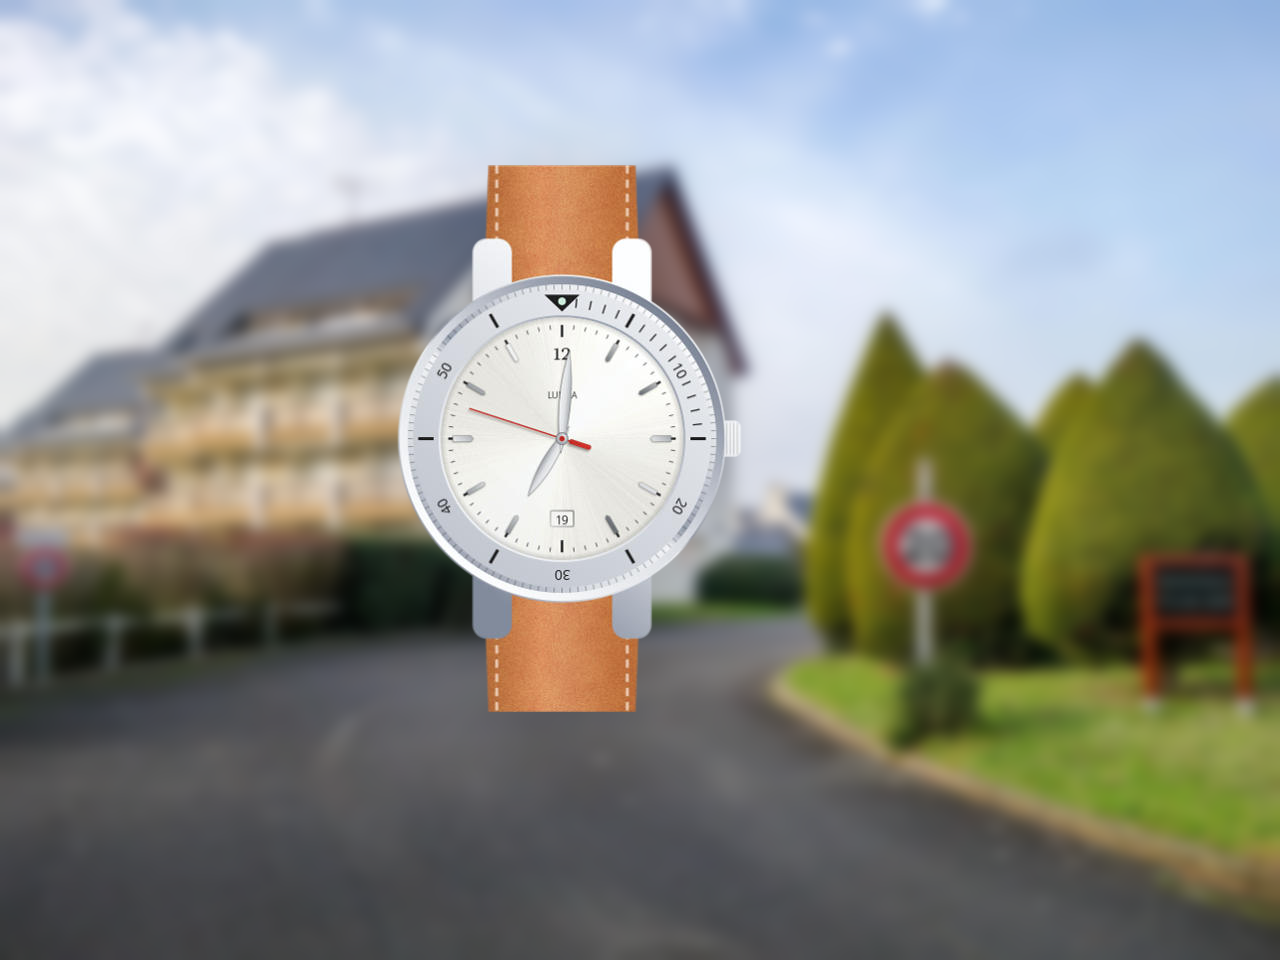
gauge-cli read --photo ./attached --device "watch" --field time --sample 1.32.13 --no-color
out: 7.00.48
